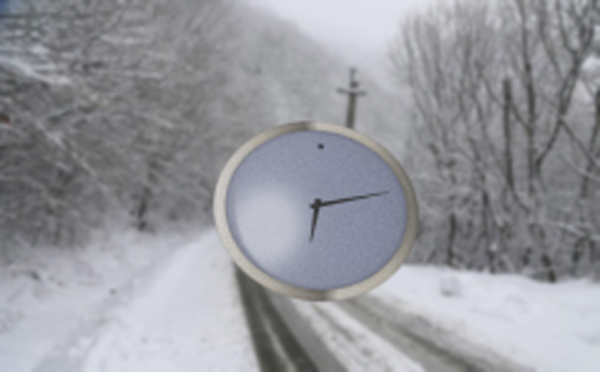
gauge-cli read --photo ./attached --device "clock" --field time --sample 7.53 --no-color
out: 6.12
